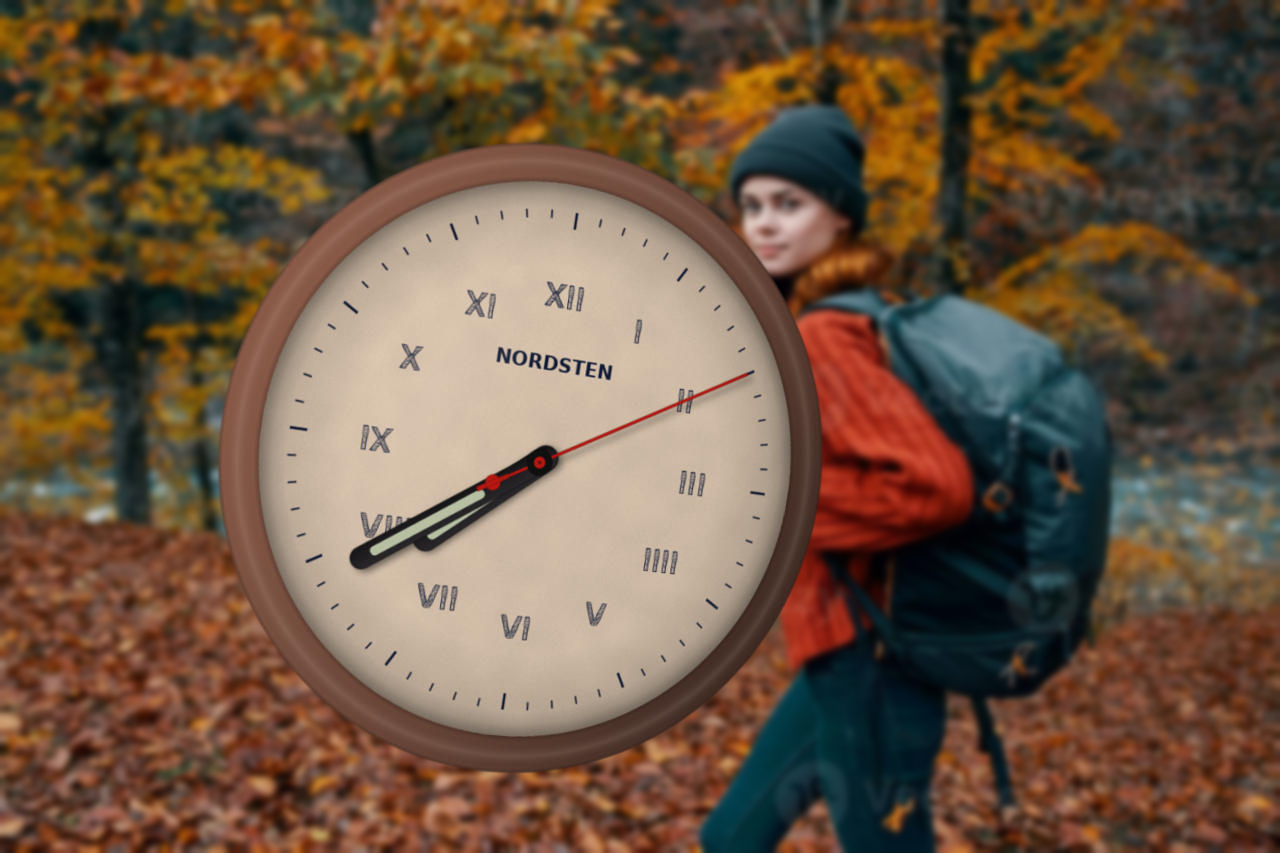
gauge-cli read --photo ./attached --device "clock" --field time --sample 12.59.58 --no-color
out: 7.39.10
